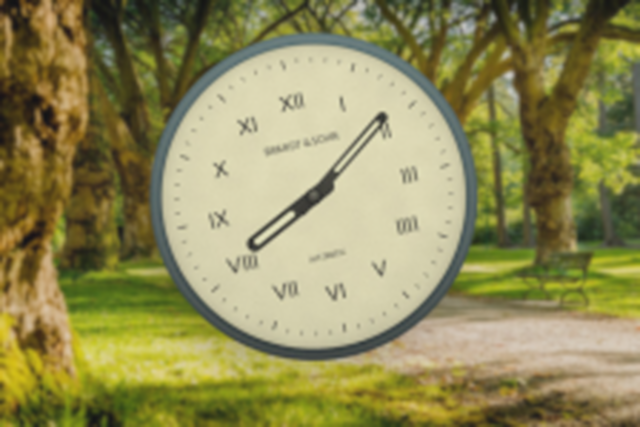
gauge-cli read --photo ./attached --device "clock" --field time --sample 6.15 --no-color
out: 8.09
